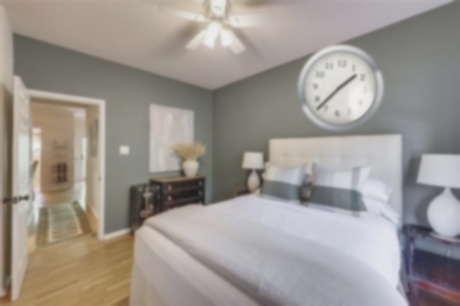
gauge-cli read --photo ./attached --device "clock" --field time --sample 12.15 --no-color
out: 1.37
